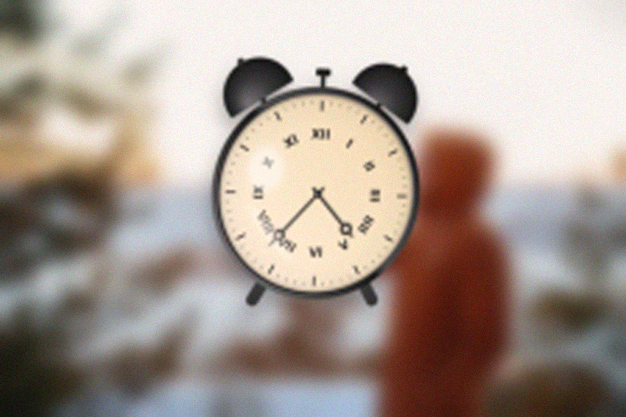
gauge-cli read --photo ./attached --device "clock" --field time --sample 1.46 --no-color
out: 4.37
